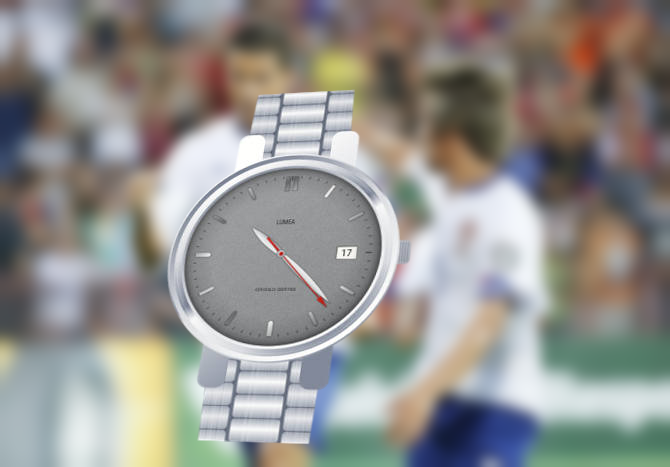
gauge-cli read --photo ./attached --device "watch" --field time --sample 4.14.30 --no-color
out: 10.22.23
